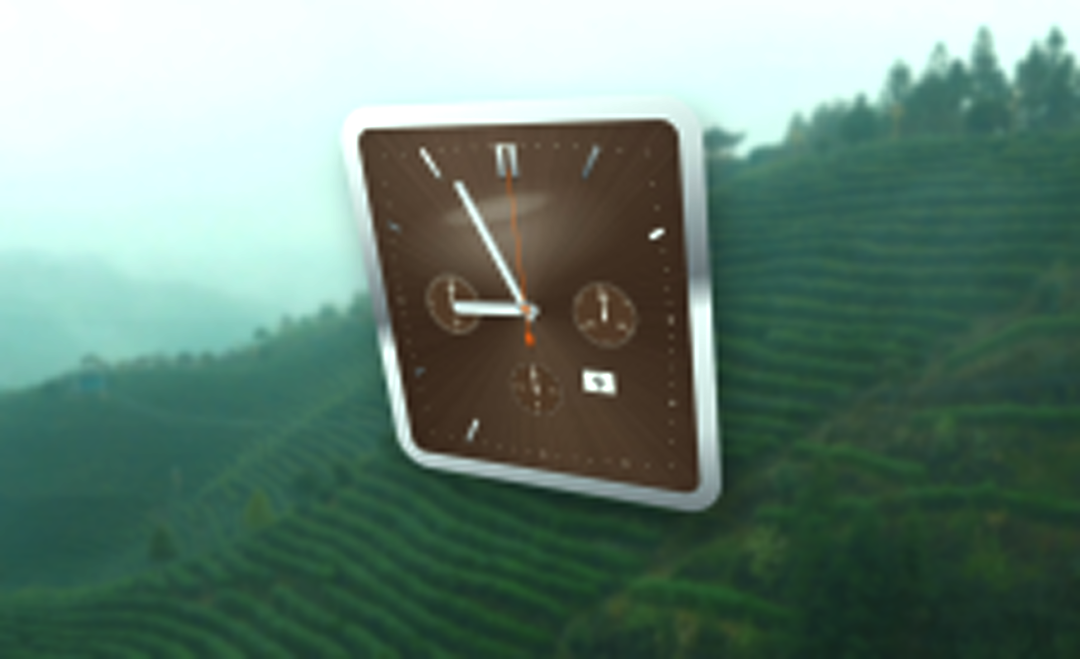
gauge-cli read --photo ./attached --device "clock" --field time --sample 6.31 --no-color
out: 8.56
